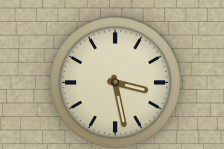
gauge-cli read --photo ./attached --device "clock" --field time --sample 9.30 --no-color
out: 3.28
